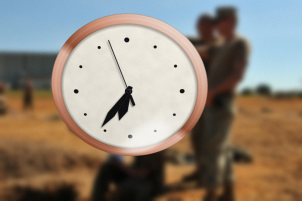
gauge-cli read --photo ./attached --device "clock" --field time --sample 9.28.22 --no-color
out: 6.35.57
